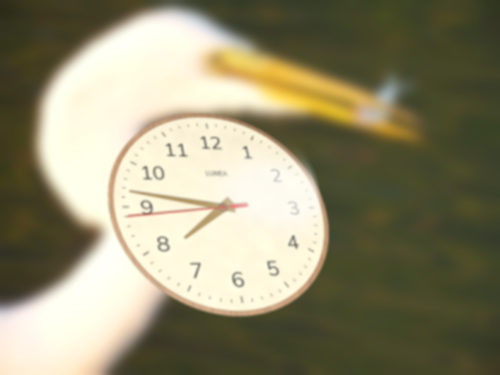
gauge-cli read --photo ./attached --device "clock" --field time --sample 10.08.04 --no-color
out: 7.46.44
